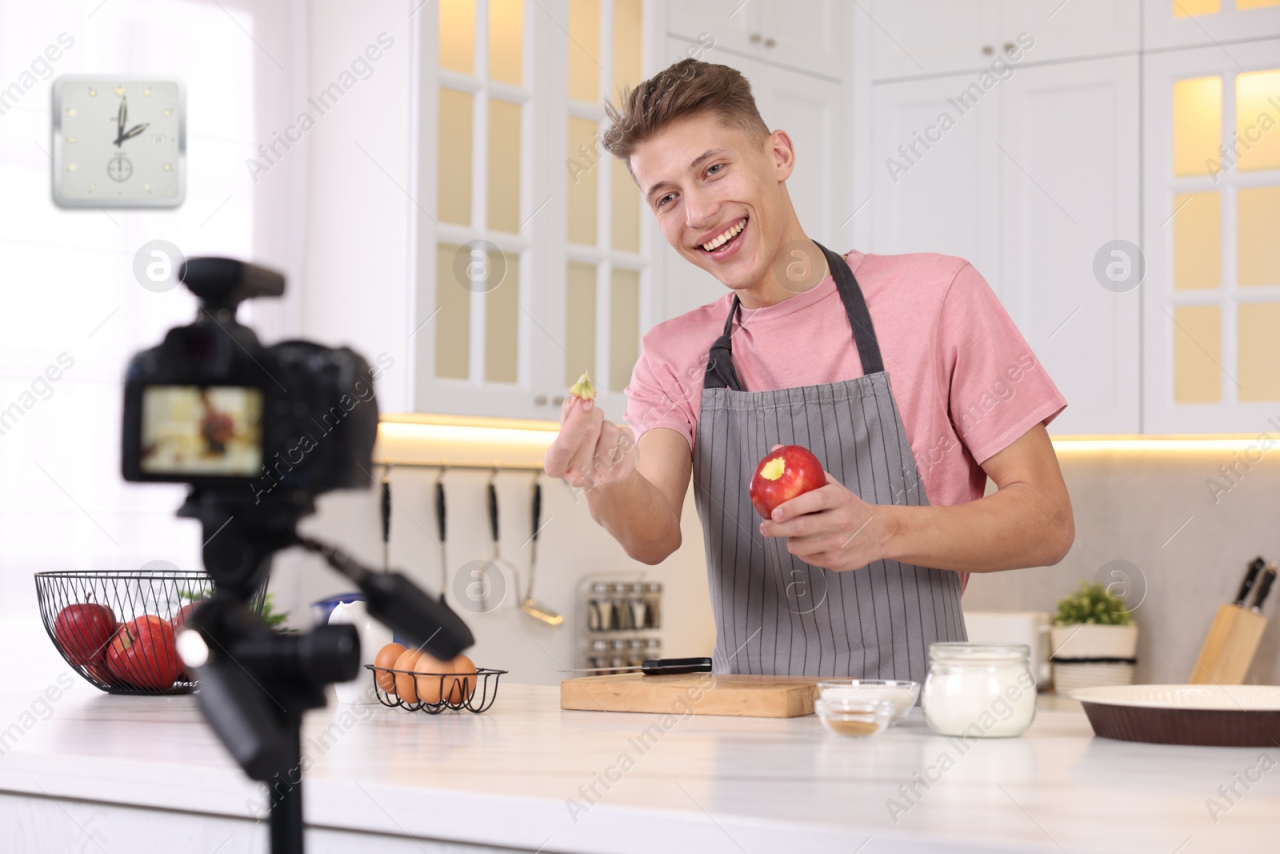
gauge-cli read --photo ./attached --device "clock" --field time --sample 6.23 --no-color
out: 2.01
